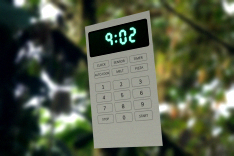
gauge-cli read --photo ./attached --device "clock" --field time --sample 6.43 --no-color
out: 9.02
